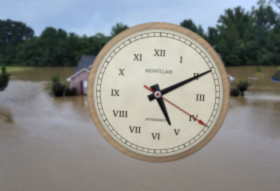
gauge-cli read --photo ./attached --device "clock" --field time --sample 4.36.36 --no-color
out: 5.10.20
